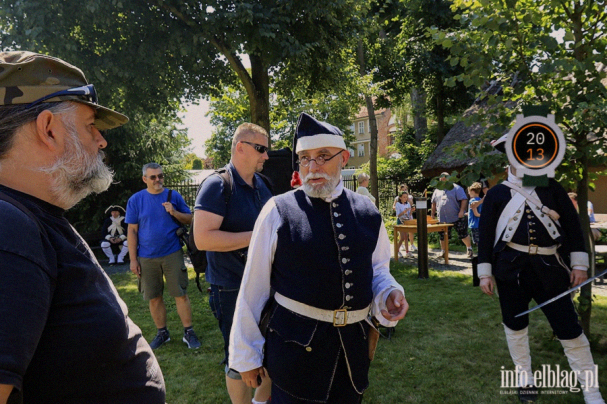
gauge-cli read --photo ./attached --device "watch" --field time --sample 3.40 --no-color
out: 20.13
